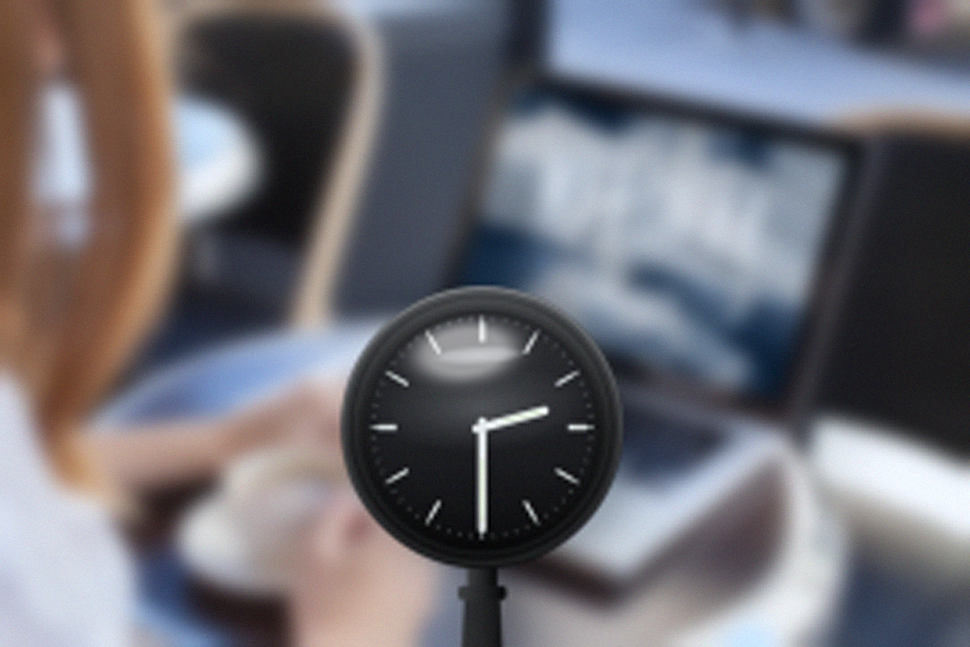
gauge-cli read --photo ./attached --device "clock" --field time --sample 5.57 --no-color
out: 2.30
